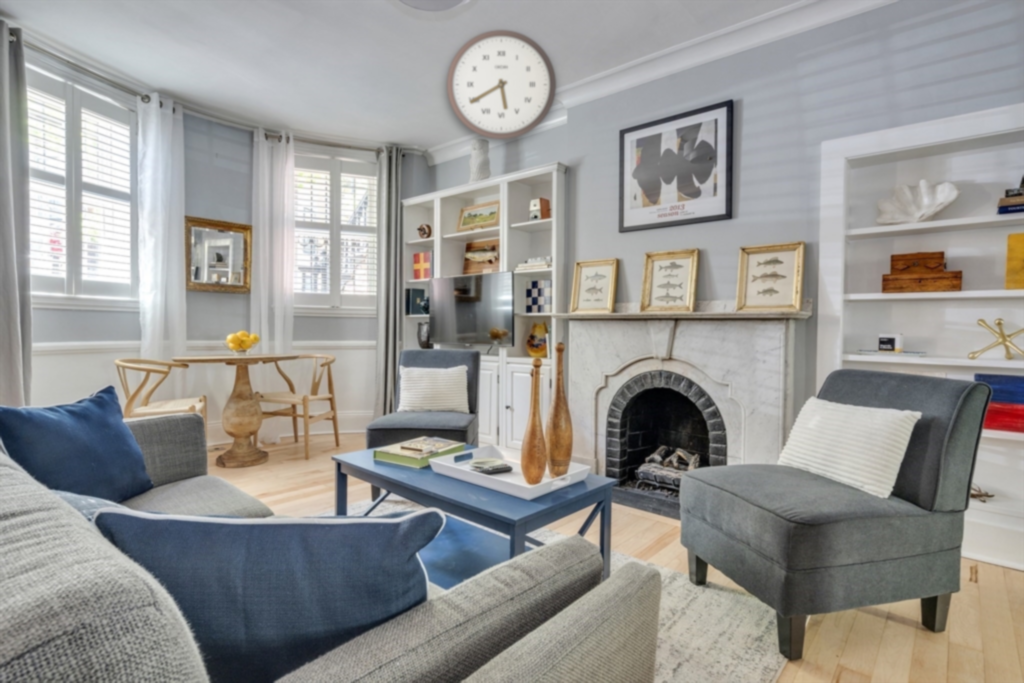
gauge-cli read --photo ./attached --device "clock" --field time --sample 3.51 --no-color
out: 5.40
